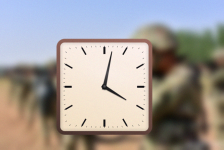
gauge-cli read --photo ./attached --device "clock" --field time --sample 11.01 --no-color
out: 4.02
